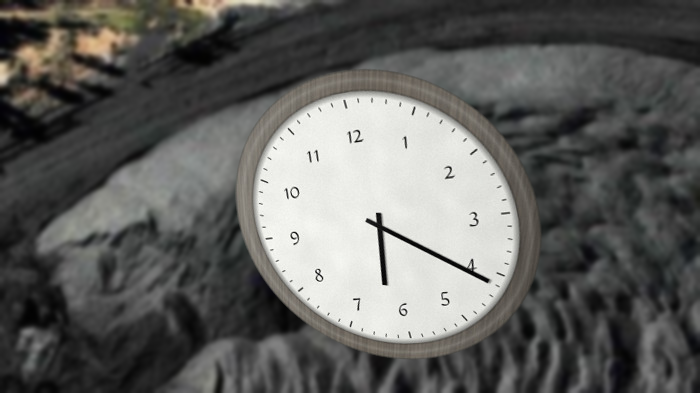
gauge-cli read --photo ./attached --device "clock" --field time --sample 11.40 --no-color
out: 6.21
